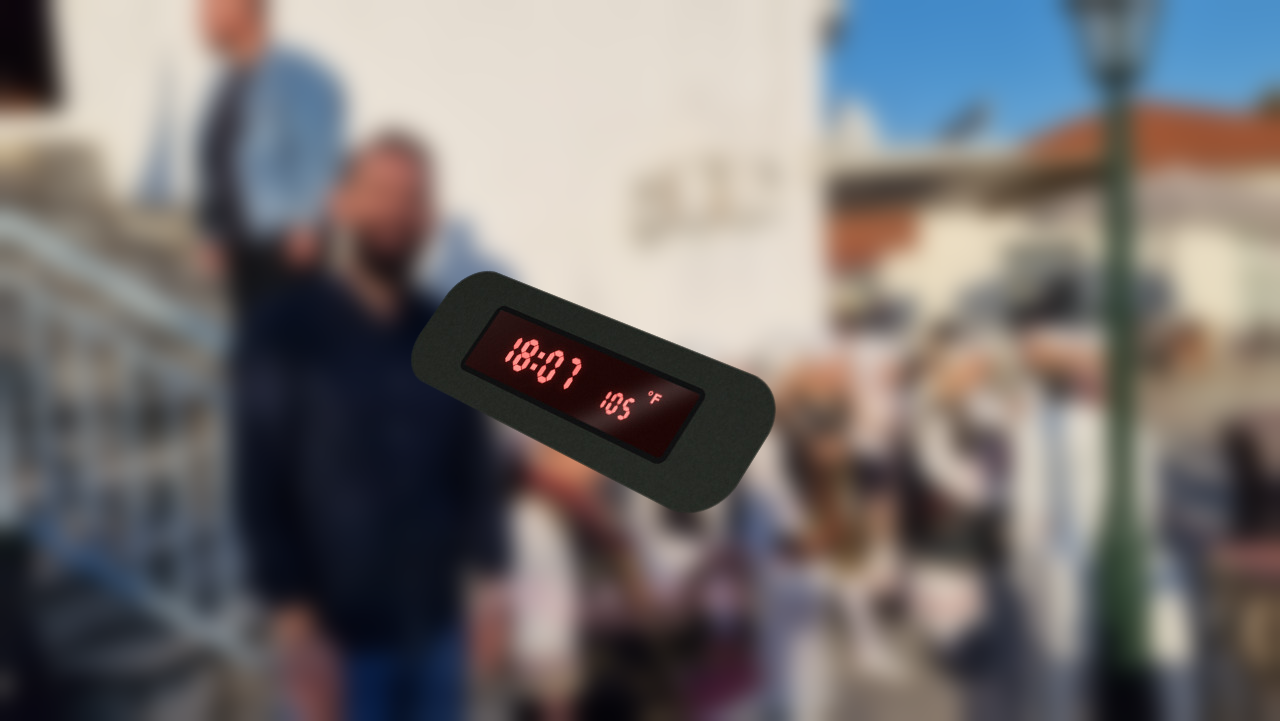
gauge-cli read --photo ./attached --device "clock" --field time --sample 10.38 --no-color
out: 18.07
